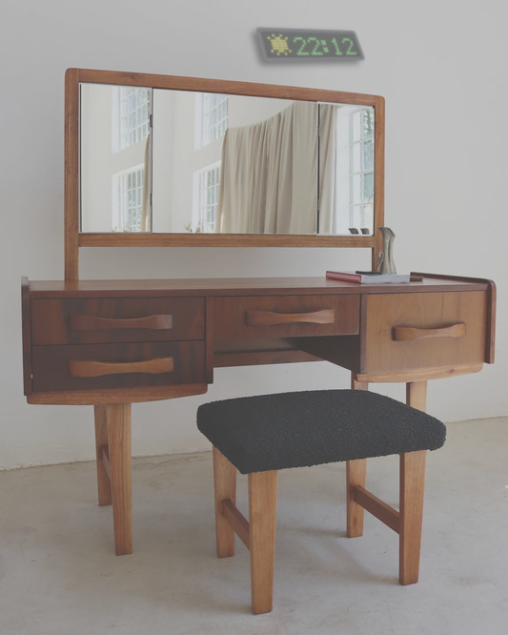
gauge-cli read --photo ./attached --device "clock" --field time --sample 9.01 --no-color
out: 22.12
